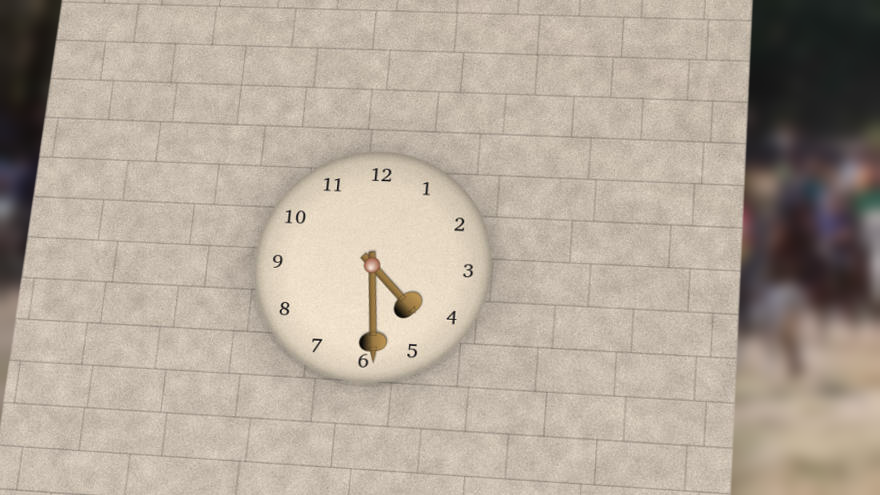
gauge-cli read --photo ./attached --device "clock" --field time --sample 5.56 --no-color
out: 4.29
